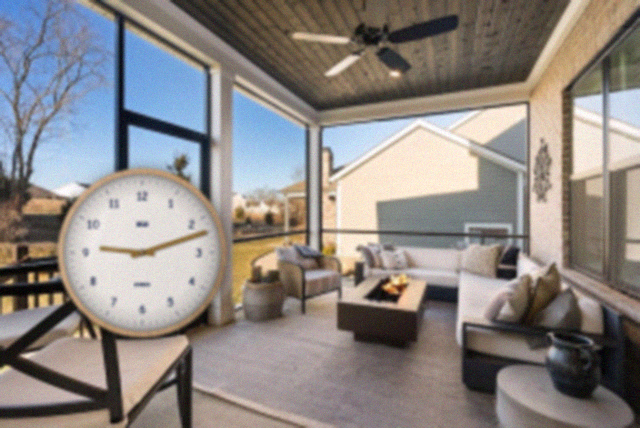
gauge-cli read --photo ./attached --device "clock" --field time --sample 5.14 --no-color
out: 9.12
